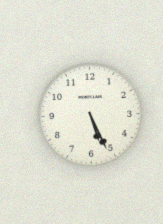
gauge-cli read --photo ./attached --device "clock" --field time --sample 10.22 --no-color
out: 5.26
